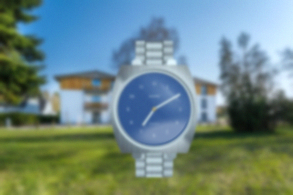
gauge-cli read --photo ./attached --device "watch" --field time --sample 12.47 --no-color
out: 7.10
